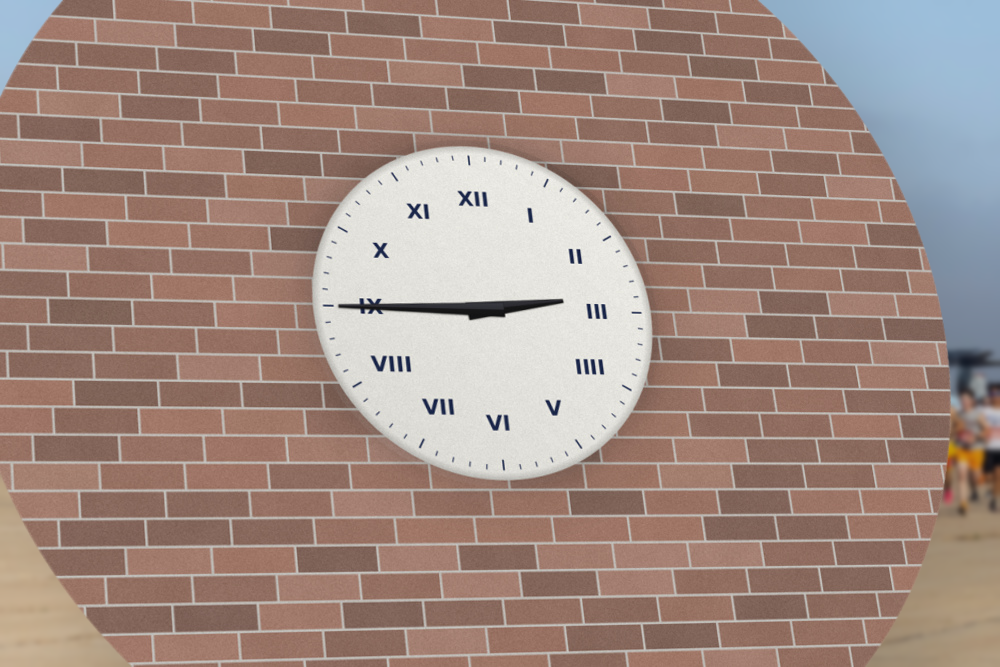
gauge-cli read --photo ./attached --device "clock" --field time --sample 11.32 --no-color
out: 2.45
